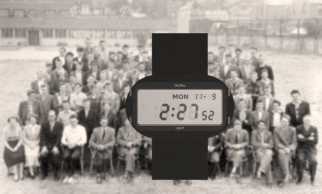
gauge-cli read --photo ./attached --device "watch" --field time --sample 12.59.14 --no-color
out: 2.27.52
